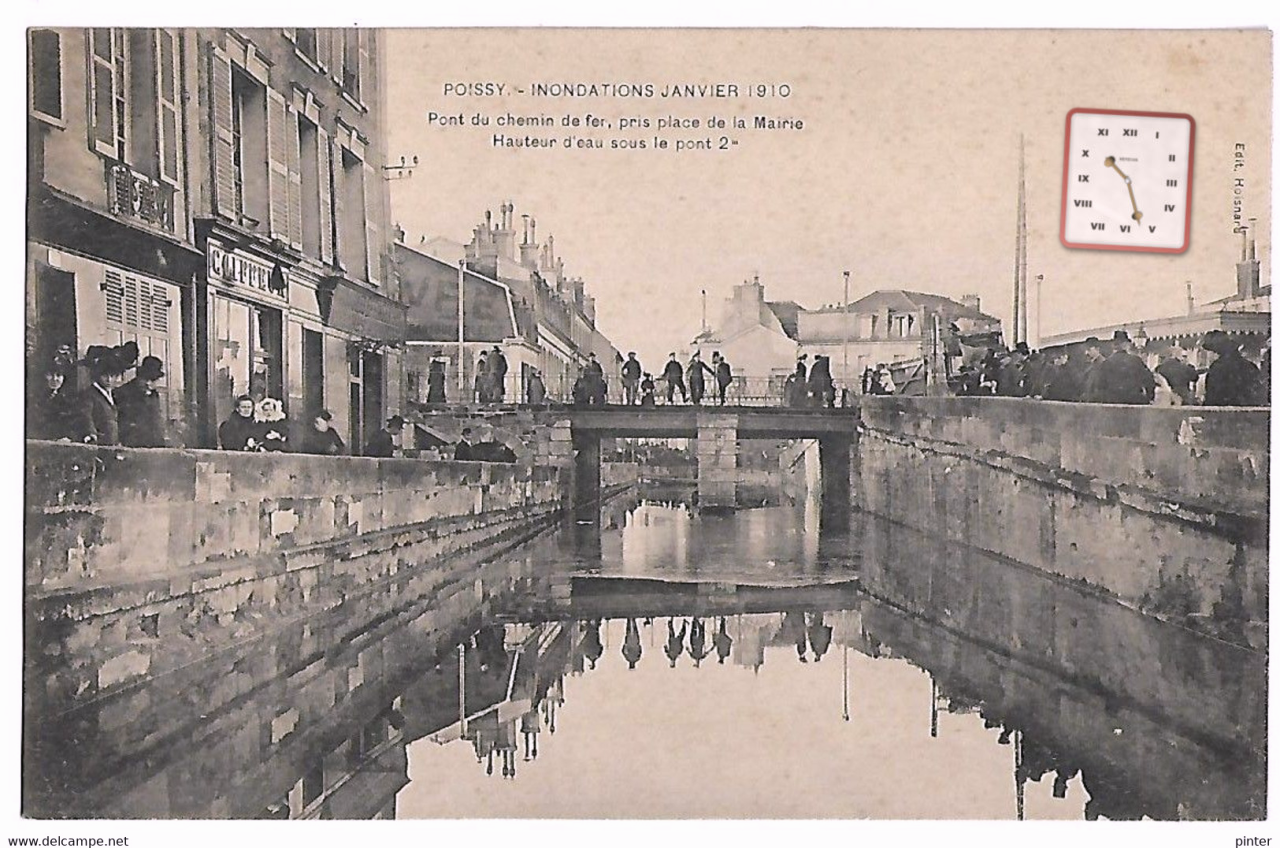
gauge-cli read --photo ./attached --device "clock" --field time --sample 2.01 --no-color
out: 10.27
